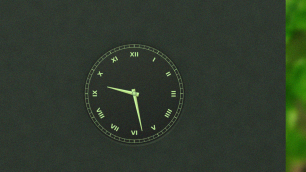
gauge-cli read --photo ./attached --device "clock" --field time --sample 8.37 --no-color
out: 9.28
